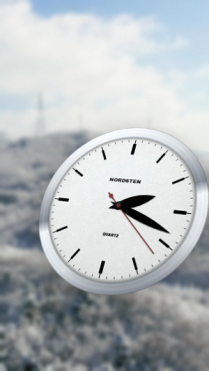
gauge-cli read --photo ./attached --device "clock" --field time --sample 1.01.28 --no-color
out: 2.18.22
